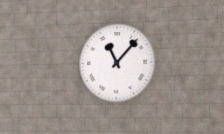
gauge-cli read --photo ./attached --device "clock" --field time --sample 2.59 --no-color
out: 11.07
